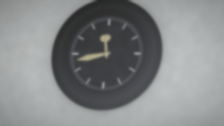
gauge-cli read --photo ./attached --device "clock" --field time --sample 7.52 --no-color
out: 11.43
